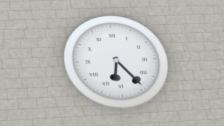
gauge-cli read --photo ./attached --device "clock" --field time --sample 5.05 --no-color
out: 6.24
